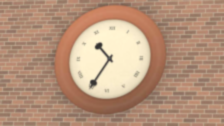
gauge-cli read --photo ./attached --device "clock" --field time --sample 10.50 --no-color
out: 10.35
